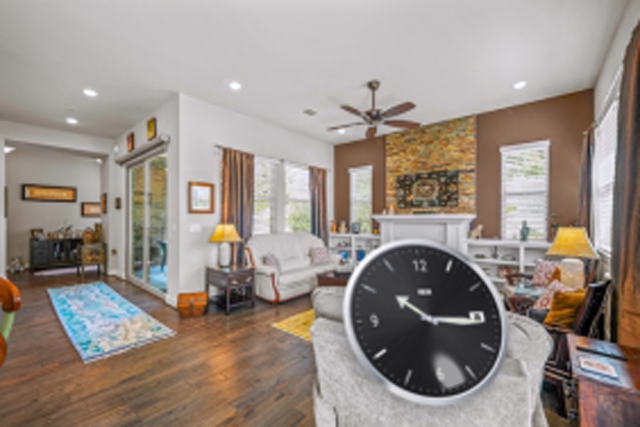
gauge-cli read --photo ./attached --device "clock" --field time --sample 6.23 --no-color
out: 10.16
